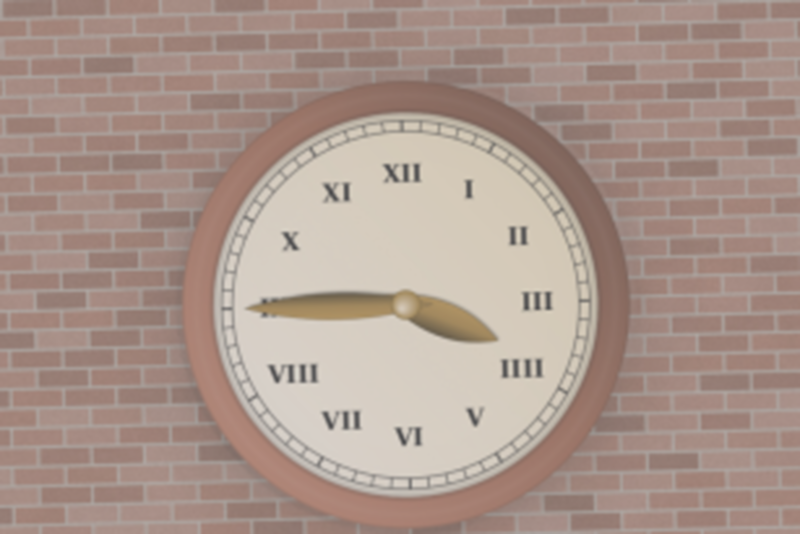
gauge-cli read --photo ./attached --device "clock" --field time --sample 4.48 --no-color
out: 3.45
